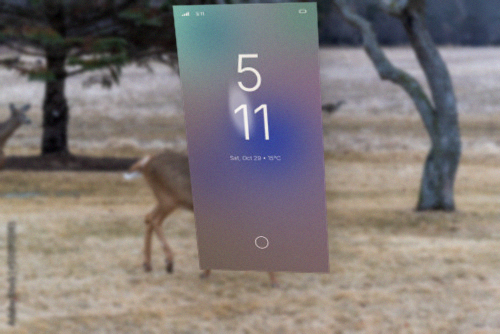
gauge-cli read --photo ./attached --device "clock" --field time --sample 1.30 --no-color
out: 5.11
